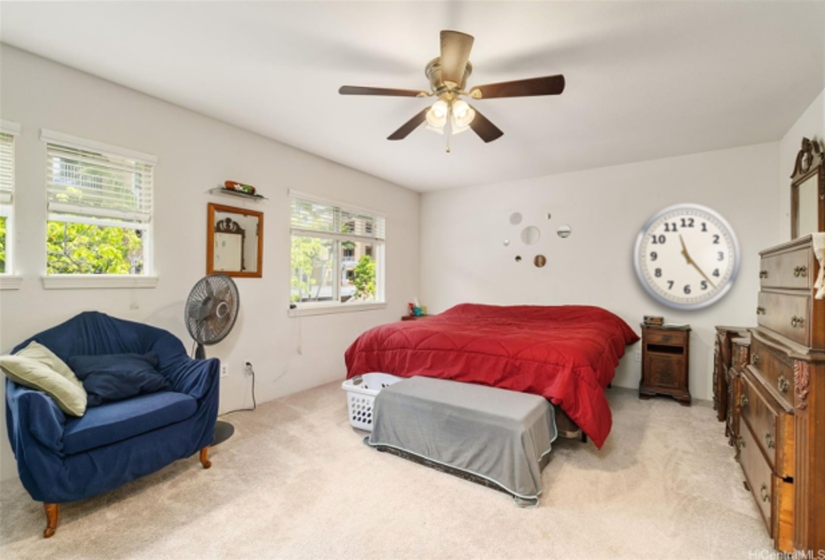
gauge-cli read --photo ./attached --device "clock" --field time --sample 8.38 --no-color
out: 11.23
